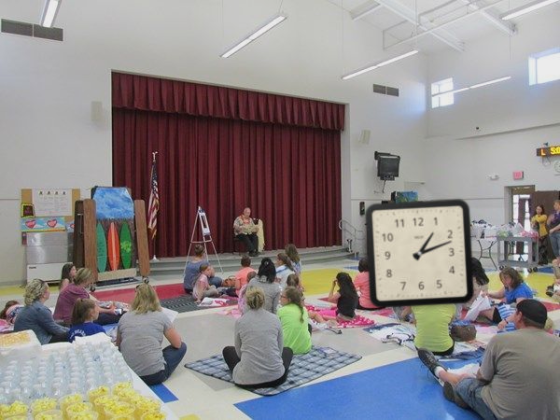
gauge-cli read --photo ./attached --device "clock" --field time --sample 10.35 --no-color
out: 1.12
